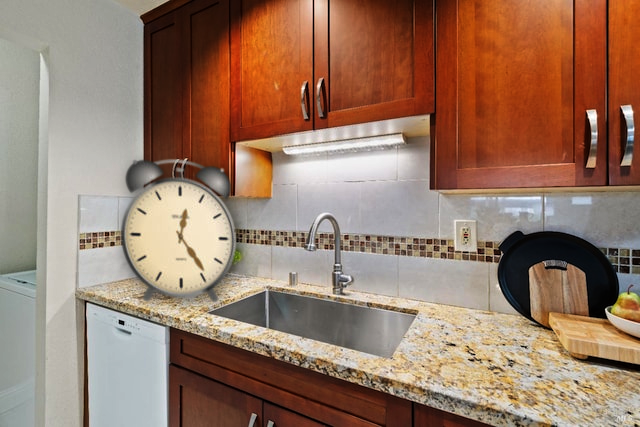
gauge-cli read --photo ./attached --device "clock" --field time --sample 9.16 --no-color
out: 12.24
